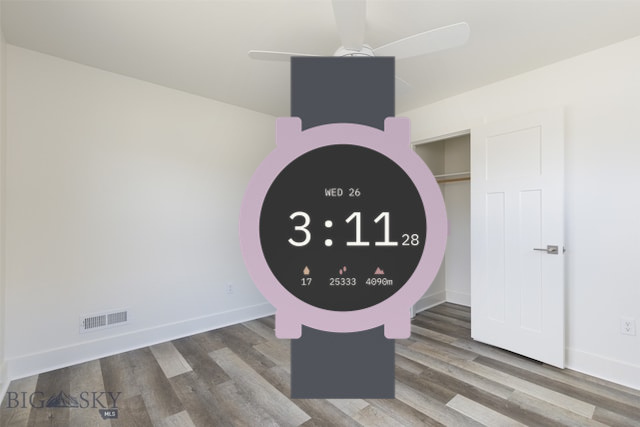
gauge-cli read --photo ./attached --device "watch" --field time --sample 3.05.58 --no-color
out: 3.11.28
